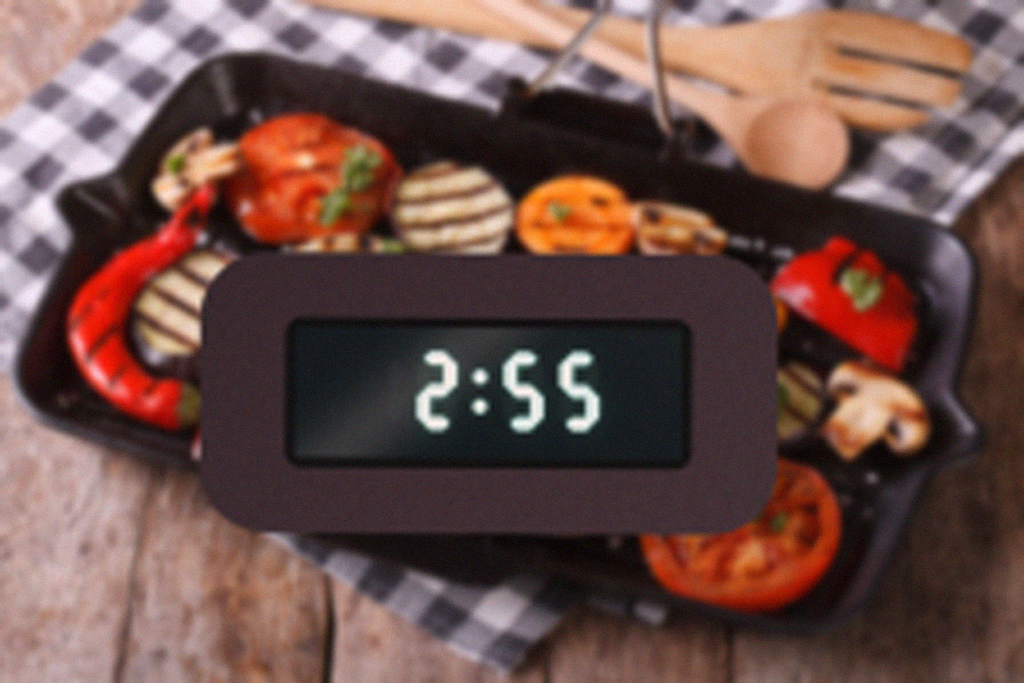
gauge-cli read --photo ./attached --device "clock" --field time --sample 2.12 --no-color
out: 2.55
